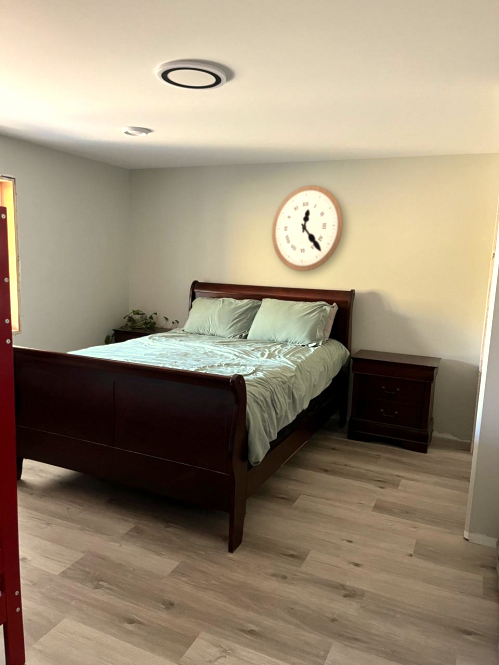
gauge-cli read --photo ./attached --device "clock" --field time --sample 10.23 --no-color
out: 12.23
